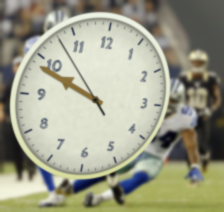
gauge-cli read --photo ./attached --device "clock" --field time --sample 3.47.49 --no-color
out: 9.48.53
